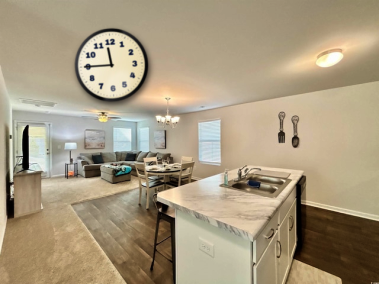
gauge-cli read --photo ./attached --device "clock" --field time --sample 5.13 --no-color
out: 11.45
